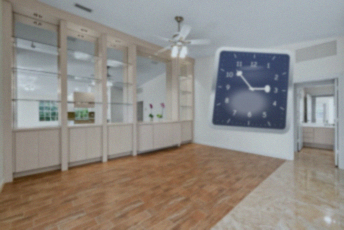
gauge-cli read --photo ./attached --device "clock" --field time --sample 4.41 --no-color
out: 2.53
